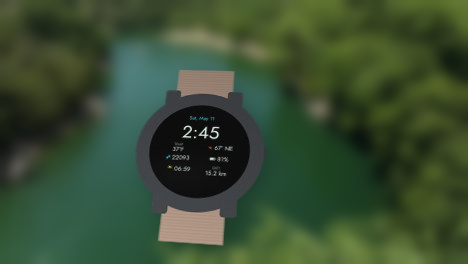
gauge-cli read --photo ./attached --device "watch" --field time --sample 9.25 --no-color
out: 2.45
